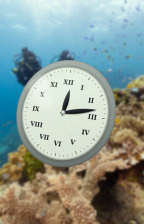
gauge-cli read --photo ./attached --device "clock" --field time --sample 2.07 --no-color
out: 12.13
